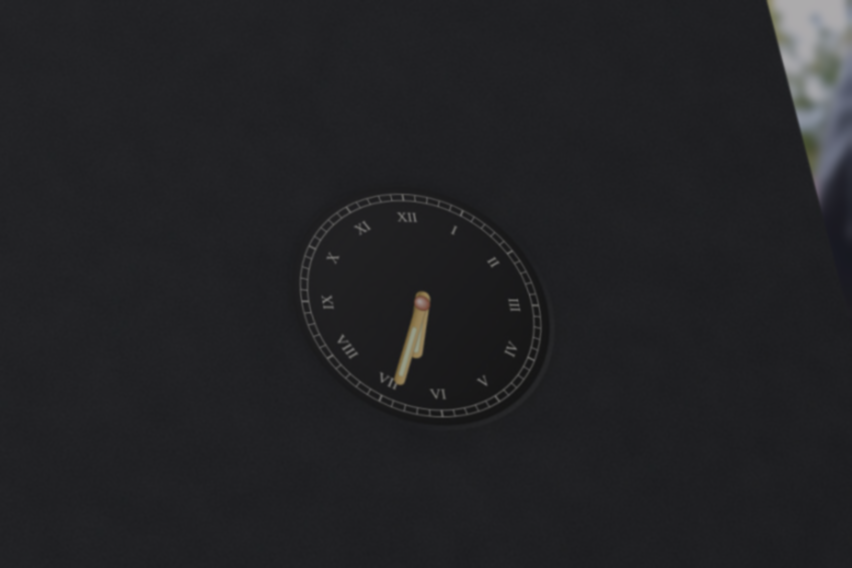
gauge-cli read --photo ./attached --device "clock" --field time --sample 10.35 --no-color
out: 6.34
